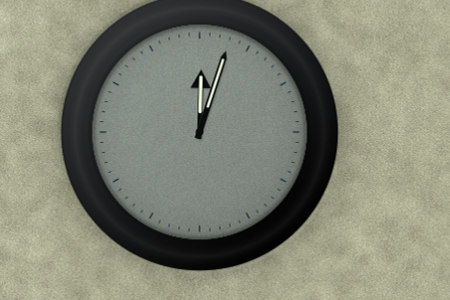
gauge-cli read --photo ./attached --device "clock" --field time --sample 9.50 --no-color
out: 12.03
